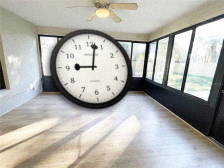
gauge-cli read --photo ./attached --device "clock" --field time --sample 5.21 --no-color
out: 9.02
